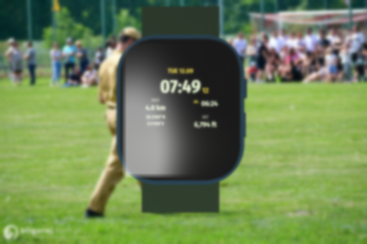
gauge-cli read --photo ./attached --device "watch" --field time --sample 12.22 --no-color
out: 7.49
